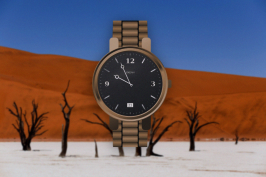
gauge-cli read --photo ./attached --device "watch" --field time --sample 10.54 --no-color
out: 9.56
